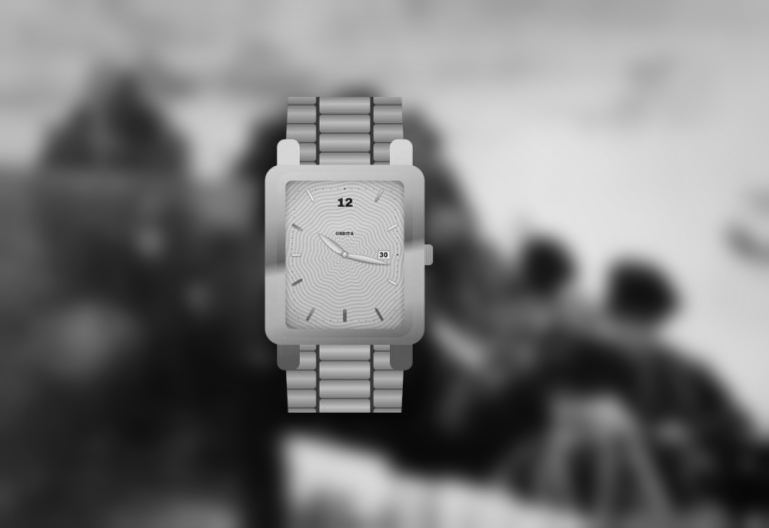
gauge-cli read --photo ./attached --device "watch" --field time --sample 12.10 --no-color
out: 10.17
